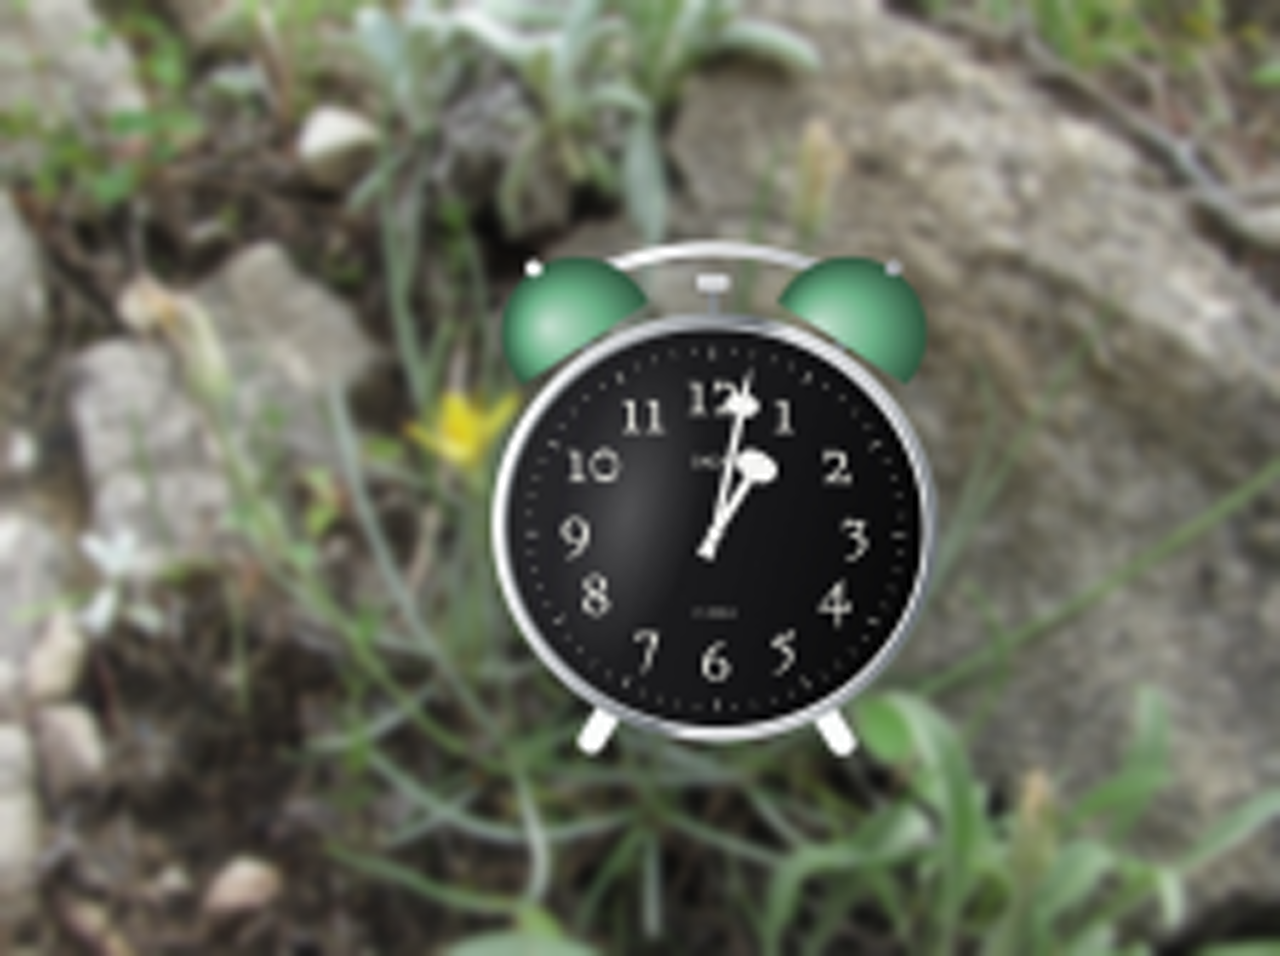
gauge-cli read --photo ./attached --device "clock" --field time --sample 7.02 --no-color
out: 1.02
